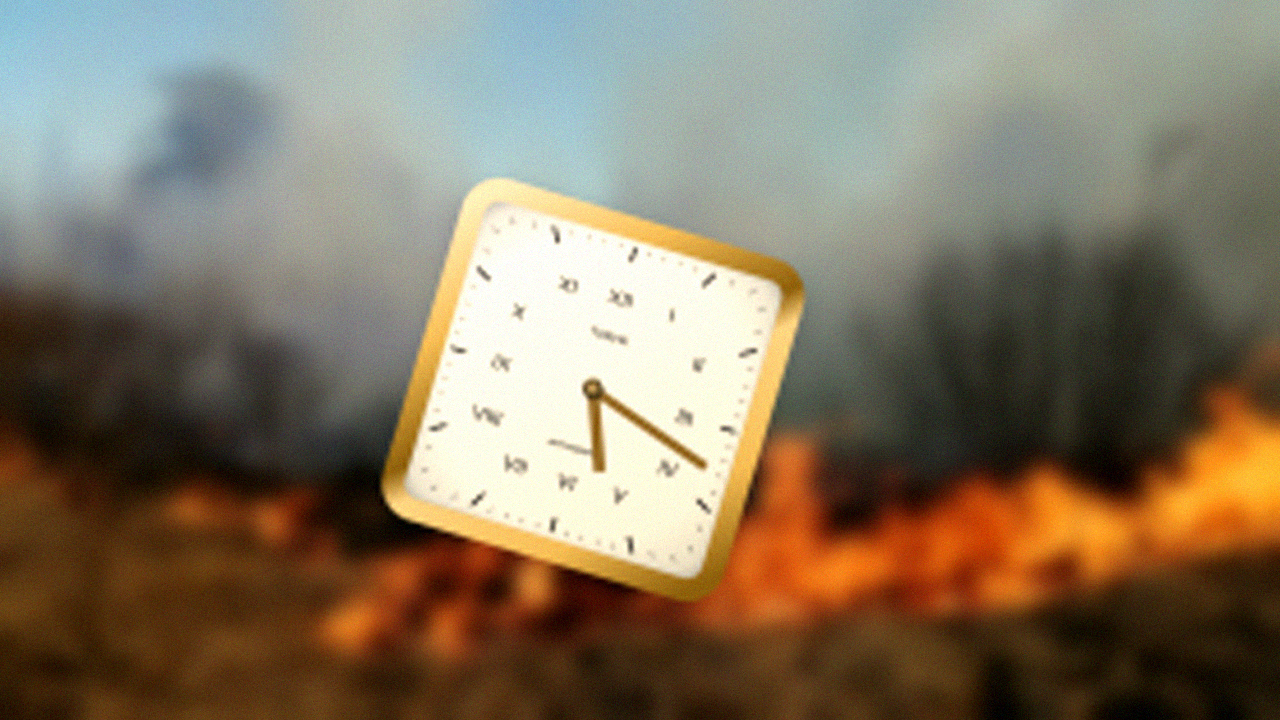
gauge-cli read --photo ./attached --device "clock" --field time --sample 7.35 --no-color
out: 5.18
